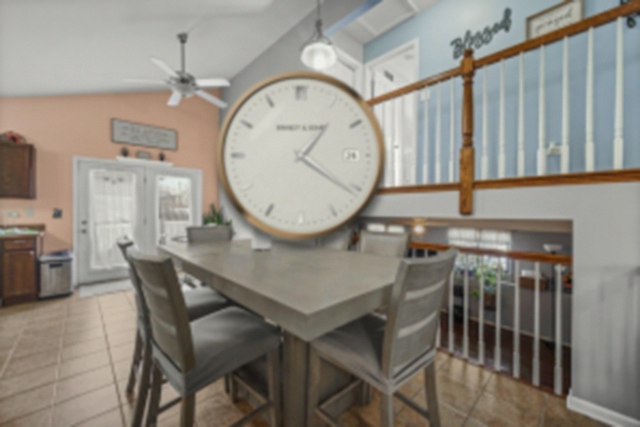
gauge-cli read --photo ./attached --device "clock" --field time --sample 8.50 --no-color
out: 1.21
